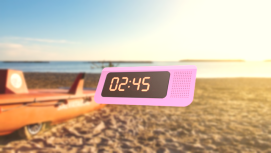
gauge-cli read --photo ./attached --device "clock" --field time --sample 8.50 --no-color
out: 2.45
